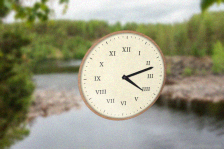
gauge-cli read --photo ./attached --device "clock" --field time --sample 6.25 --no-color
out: 4.12
